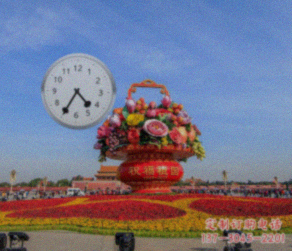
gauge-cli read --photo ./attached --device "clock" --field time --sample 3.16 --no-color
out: 4.35
